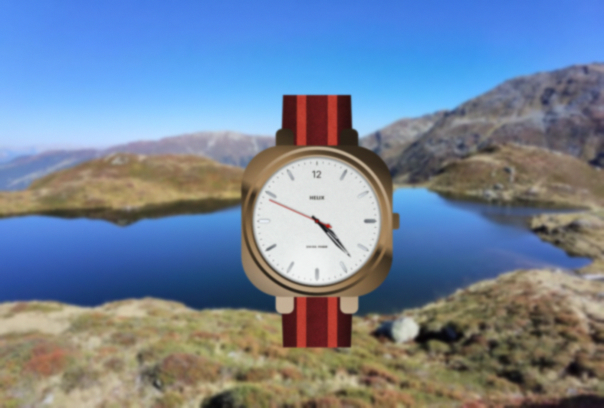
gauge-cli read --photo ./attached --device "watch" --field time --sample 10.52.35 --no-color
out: 4.22.49
